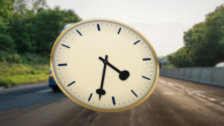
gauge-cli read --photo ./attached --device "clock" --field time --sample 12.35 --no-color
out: 4.33
